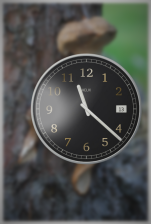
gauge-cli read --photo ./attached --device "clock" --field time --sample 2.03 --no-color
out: 11.22
